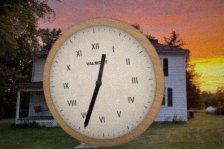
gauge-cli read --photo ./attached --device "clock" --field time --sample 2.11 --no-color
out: 12.34
